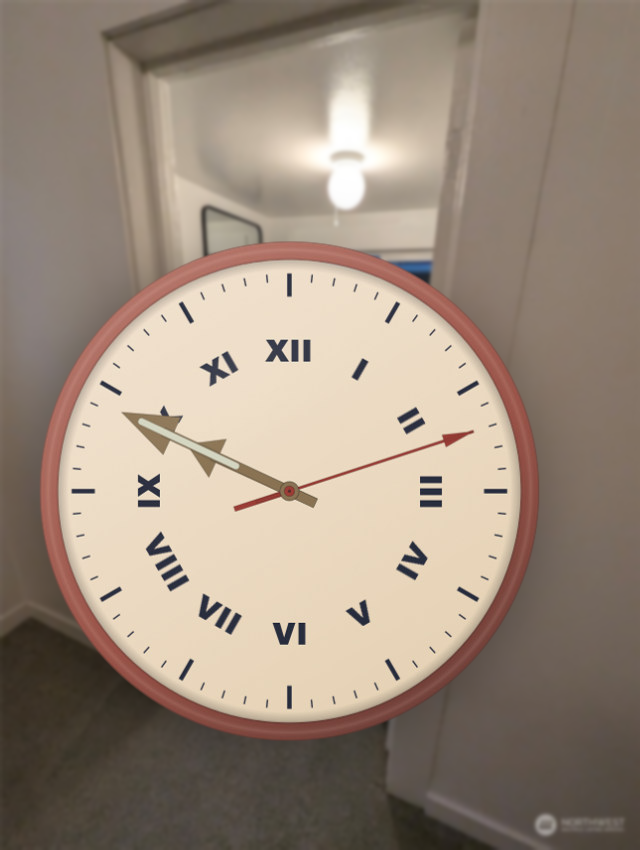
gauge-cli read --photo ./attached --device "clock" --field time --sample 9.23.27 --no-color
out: 9.49.12
